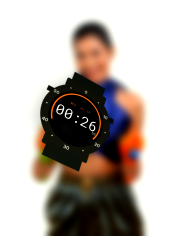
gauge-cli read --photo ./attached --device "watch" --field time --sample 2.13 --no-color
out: 0.26
